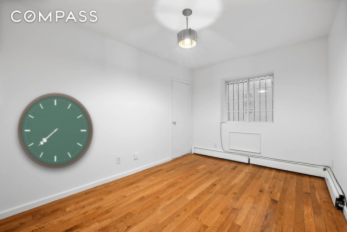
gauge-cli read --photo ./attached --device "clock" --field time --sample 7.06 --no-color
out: 7.38
